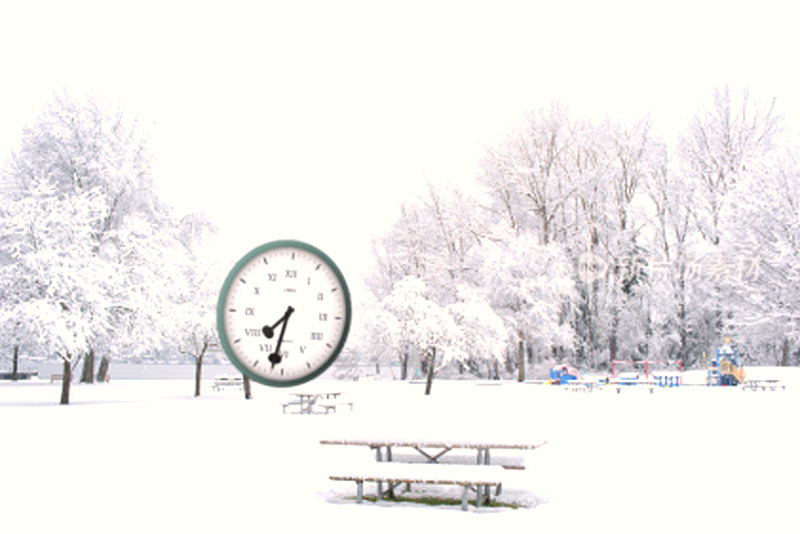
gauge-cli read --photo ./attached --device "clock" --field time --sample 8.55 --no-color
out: 7.32
